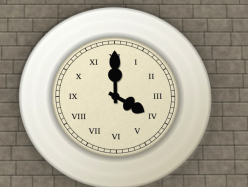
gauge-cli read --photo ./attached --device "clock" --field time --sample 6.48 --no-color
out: 4.00
